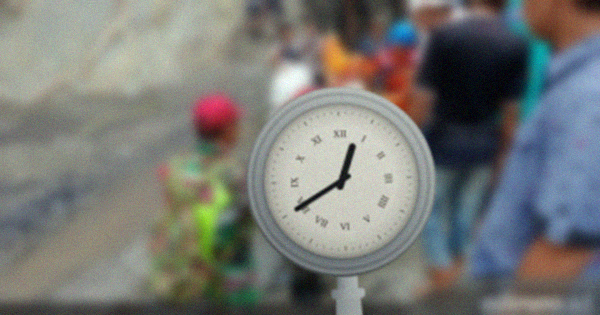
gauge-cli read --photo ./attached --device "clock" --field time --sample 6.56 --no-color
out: 12.40
